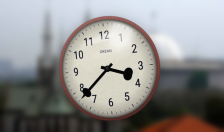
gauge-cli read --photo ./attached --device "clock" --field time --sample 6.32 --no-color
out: 3.38
